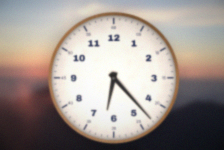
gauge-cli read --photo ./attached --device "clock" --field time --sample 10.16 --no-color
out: 6.23
